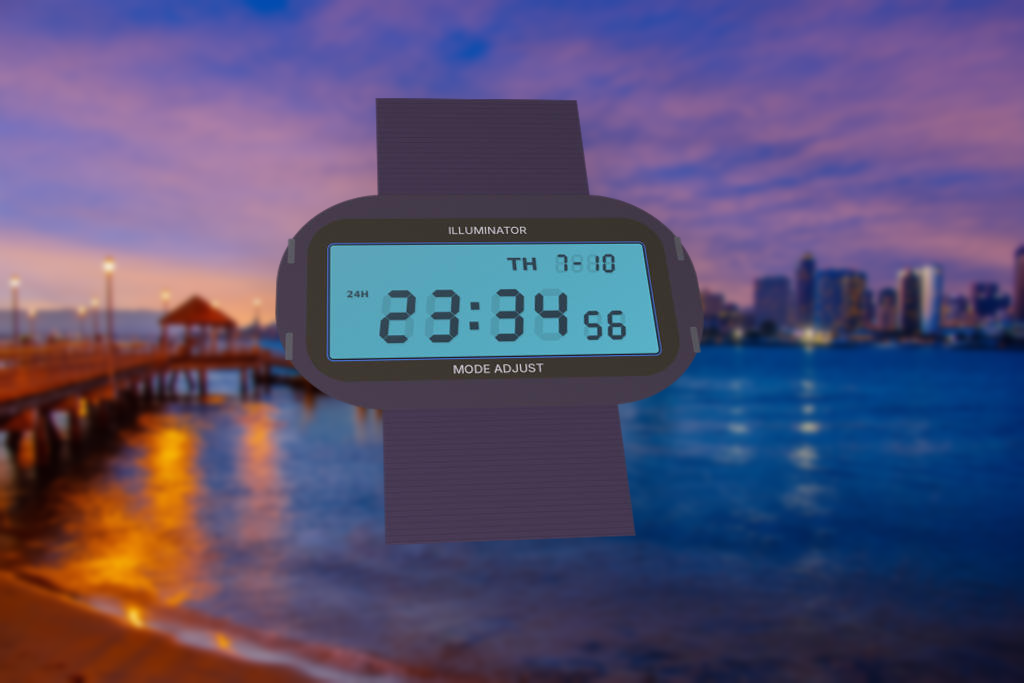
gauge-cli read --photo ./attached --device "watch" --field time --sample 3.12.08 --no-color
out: 23.34.56
